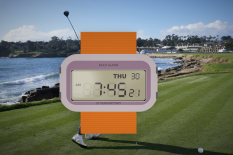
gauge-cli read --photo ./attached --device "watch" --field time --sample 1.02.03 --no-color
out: 7.45.21
